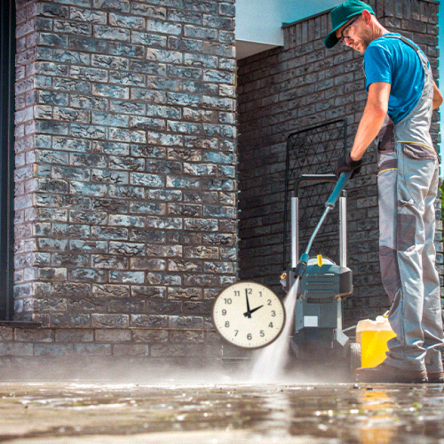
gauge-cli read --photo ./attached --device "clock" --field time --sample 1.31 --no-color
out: 1.59
